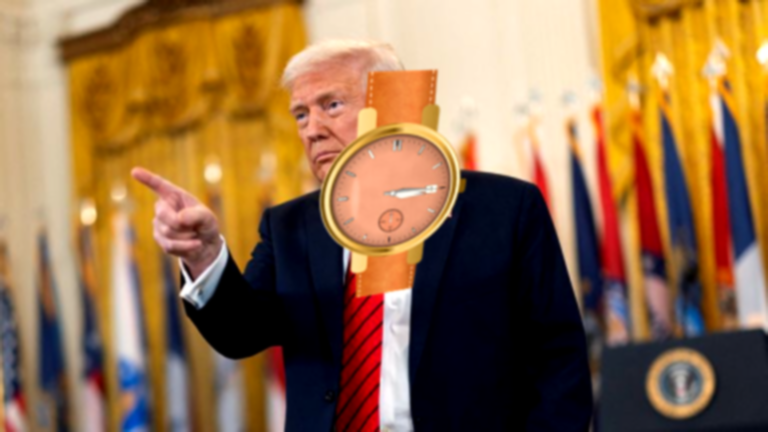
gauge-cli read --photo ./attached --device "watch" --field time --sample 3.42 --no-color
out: 3.15
